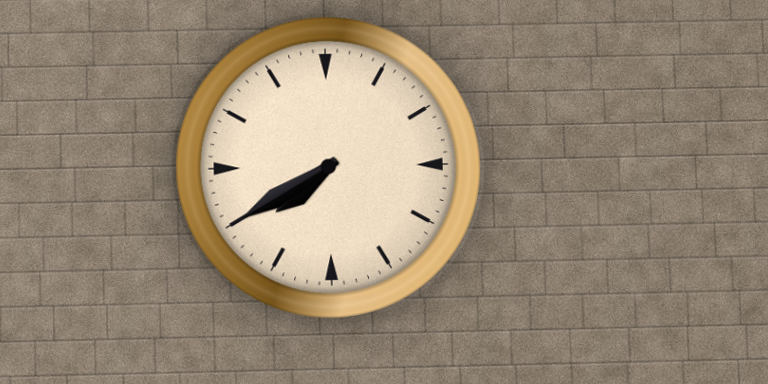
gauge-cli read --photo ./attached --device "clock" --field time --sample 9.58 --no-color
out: 7.40
